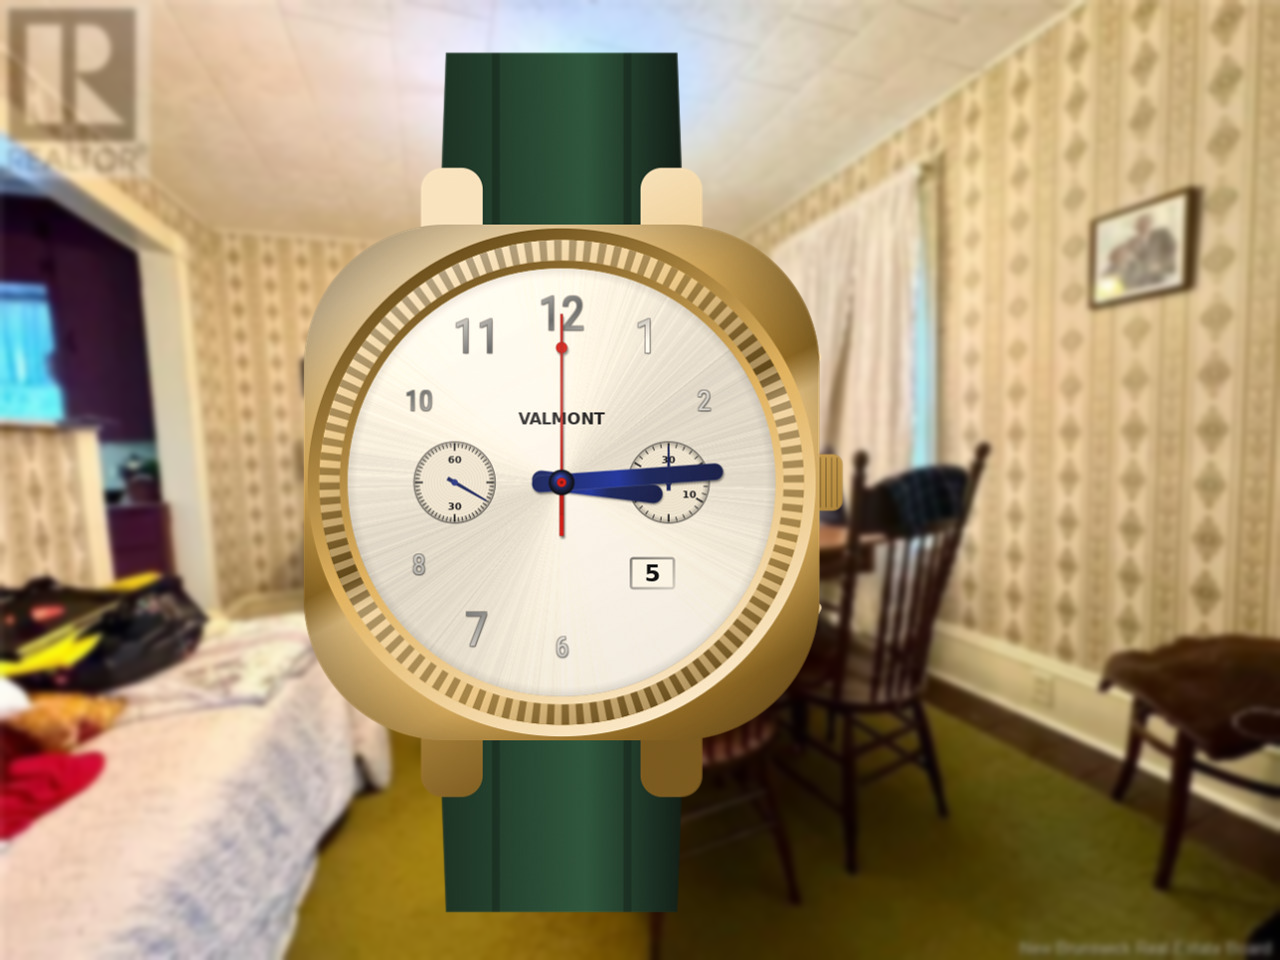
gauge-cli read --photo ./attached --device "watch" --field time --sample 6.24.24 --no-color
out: 3.14.20
